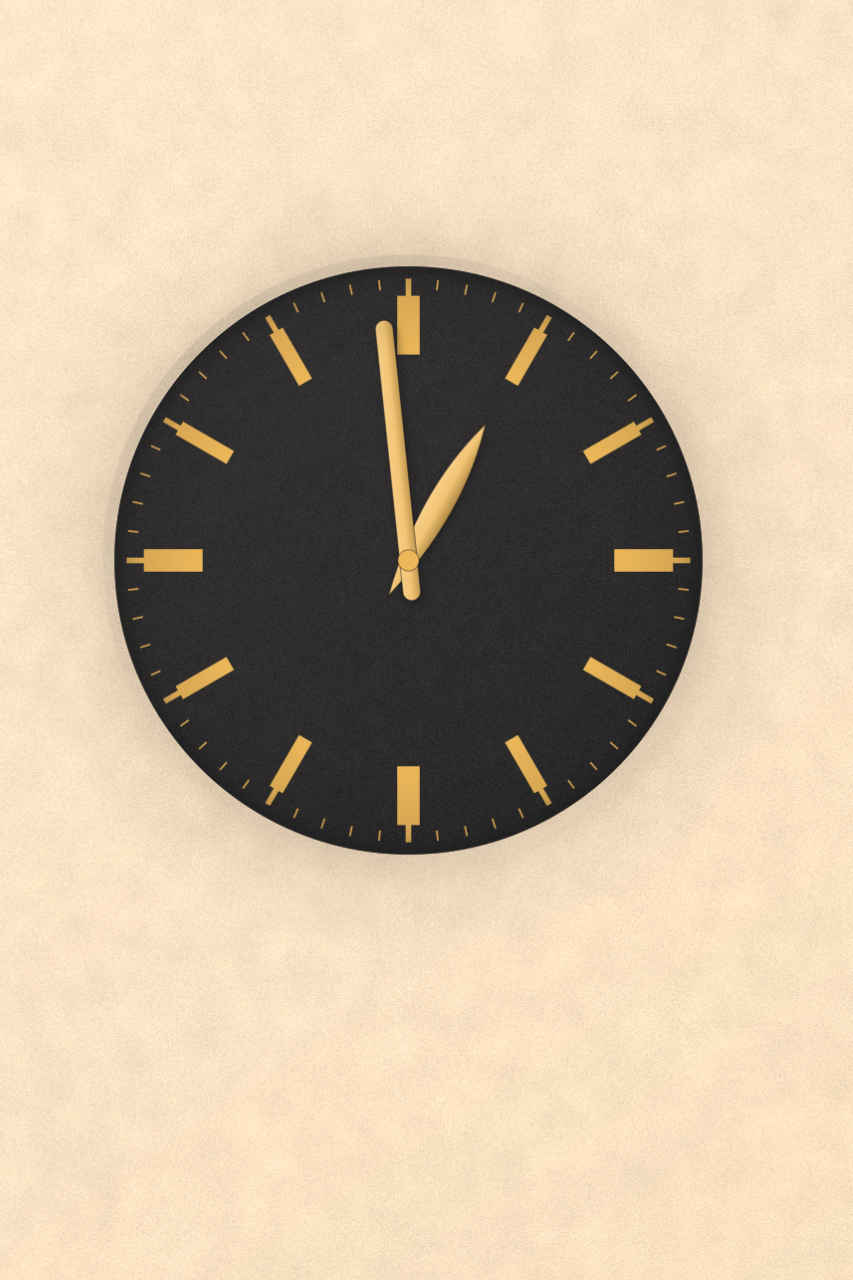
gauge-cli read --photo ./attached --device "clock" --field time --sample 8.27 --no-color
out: 12.59
